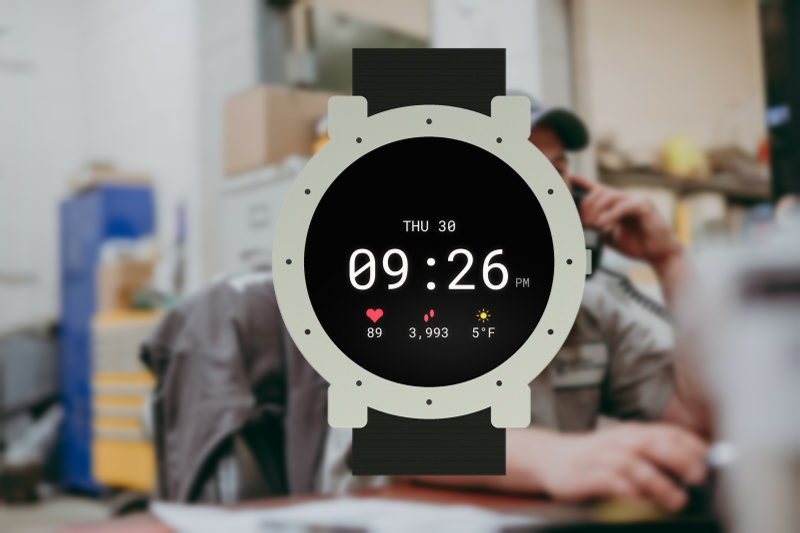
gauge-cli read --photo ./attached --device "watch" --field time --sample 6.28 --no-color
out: 9.26
